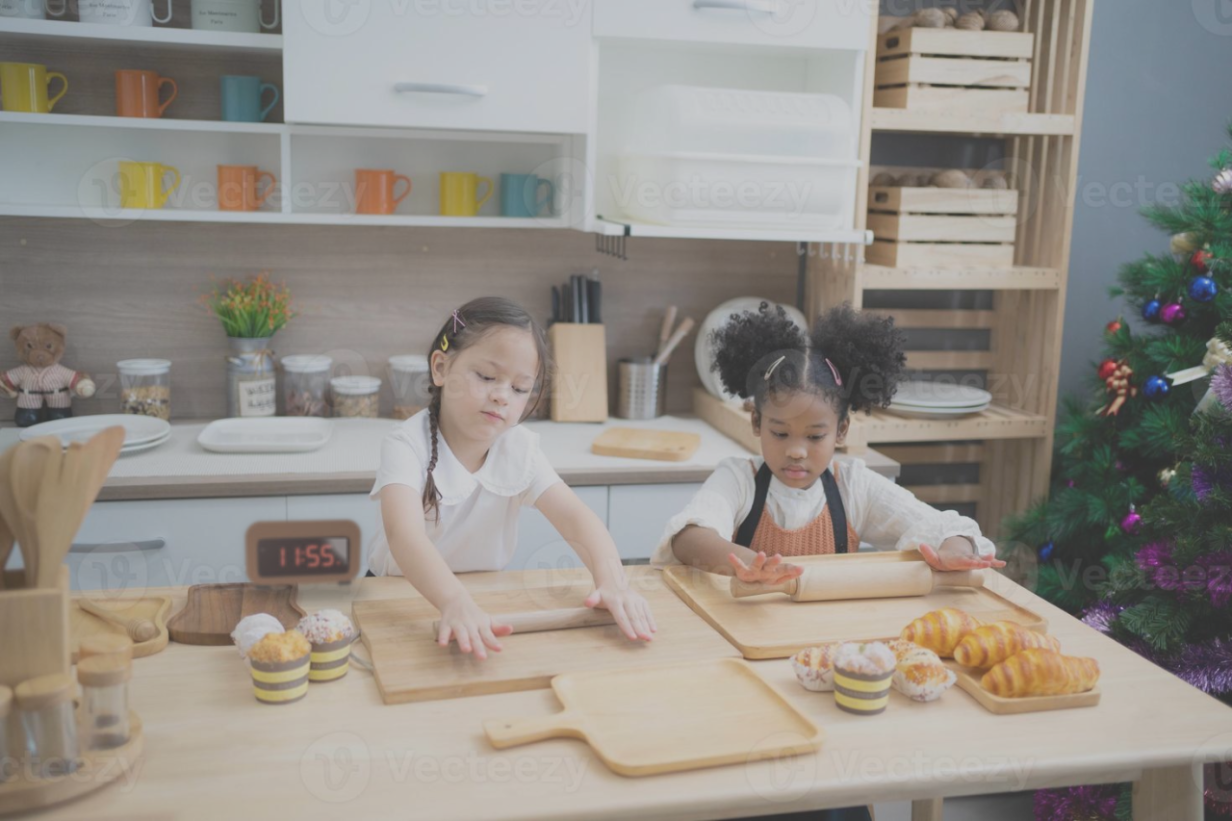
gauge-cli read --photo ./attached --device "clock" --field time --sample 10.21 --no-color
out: 11.55
